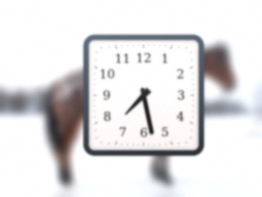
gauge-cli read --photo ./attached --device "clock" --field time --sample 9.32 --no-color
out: 7.28
